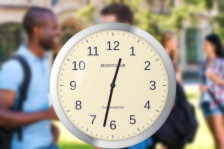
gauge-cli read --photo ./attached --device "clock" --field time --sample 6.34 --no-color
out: 12.32
